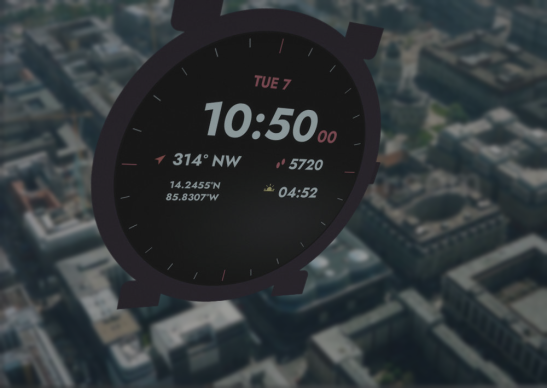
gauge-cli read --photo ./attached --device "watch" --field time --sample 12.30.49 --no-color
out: 10.50.00
